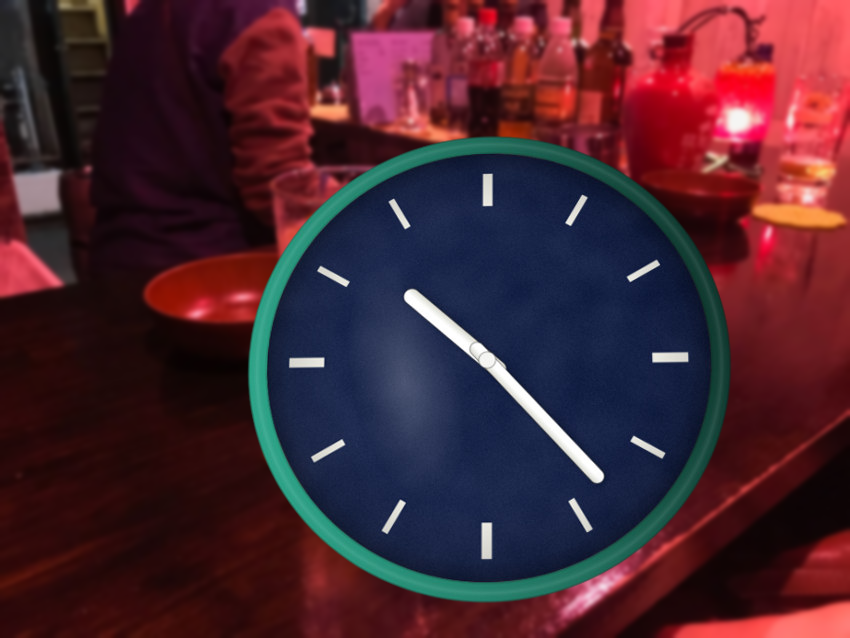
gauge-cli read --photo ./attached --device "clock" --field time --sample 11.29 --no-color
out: 10.23
